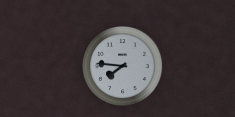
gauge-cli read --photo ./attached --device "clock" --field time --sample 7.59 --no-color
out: 7.46
